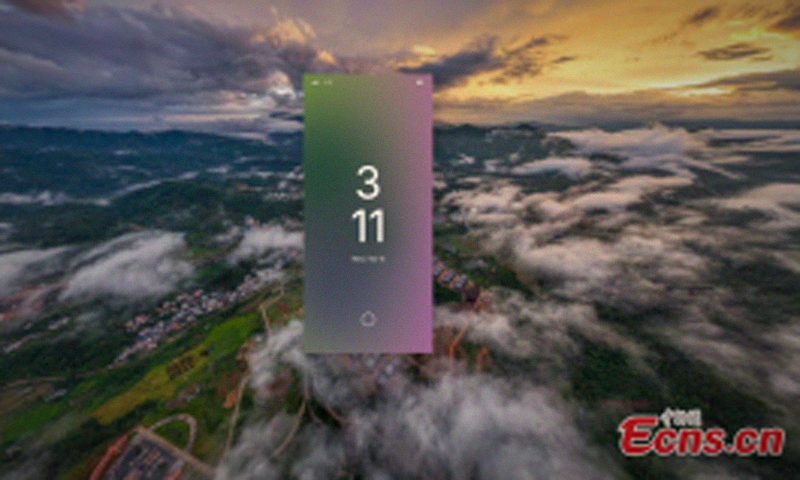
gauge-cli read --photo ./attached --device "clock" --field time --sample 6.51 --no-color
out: 3.11
